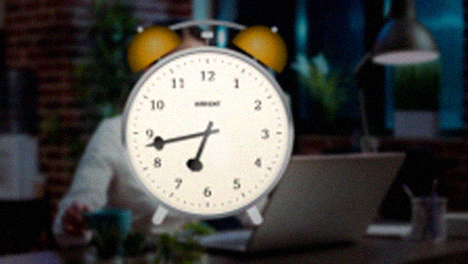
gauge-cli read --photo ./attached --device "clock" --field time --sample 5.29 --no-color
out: 6.43
